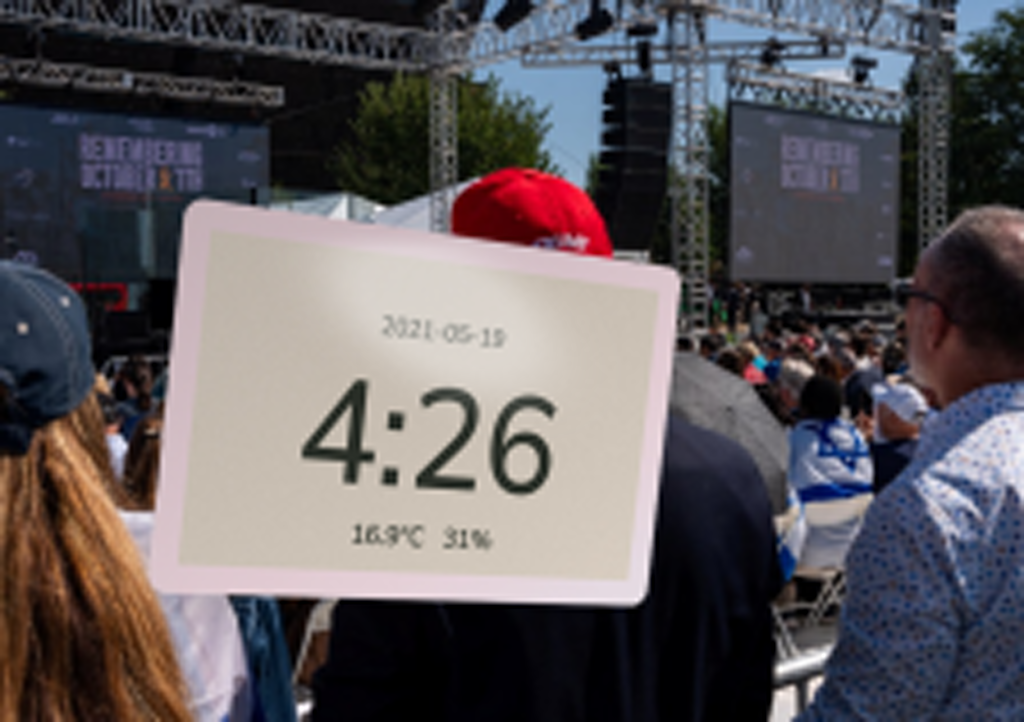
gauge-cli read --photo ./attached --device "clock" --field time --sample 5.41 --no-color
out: 4.26
